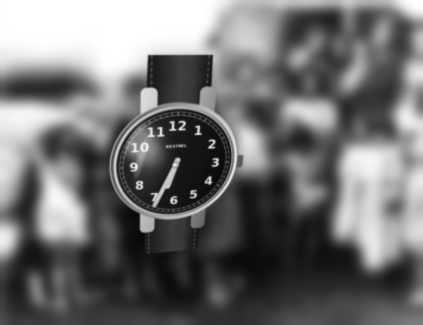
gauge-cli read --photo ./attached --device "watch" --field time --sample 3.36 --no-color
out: 6.34
